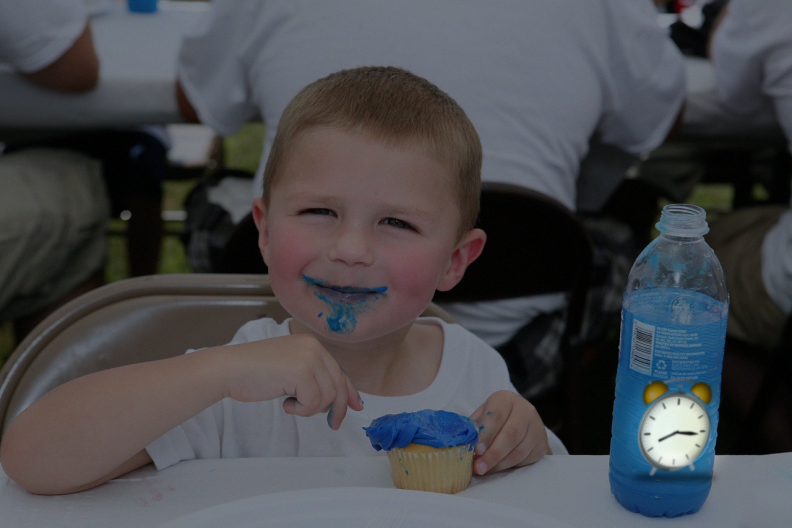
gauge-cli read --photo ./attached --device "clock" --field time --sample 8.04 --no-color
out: 8.16
